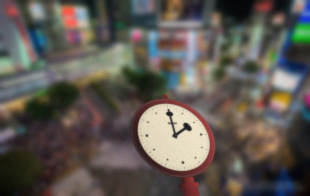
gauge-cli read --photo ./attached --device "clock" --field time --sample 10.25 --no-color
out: 2.00
